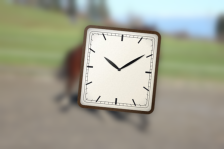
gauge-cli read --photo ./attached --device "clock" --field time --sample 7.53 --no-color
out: 10.09
